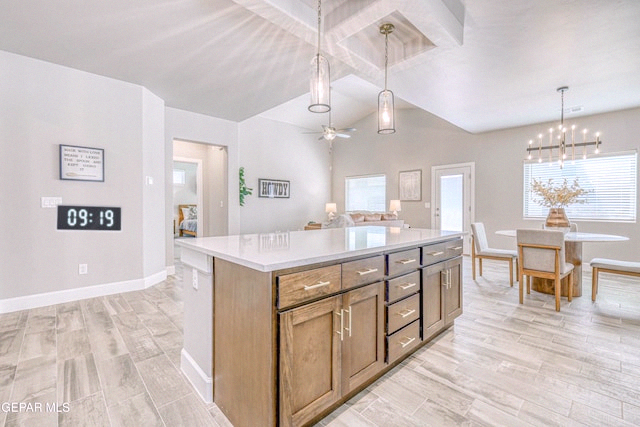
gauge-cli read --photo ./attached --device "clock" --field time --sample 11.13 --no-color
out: 9.19
